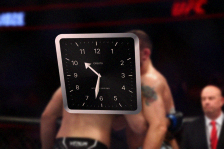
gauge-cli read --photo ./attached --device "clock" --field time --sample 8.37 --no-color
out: 10.32
